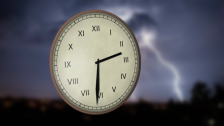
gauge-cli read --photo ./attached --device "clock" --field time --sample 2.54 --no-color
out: 2.31
